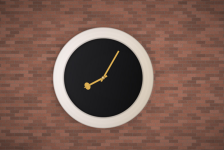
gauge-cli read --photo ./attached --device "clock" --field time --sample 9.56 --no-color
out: 8.05
